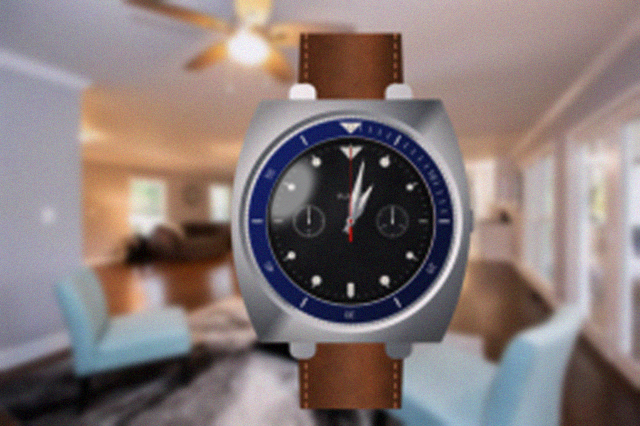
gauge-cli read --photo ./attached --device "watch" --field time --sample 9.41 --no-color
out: 1.02
